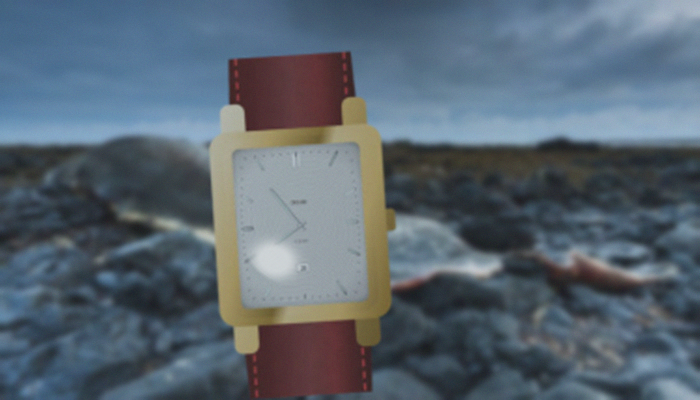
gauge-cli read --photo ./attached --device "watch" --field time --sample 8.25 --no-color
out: 7.54
